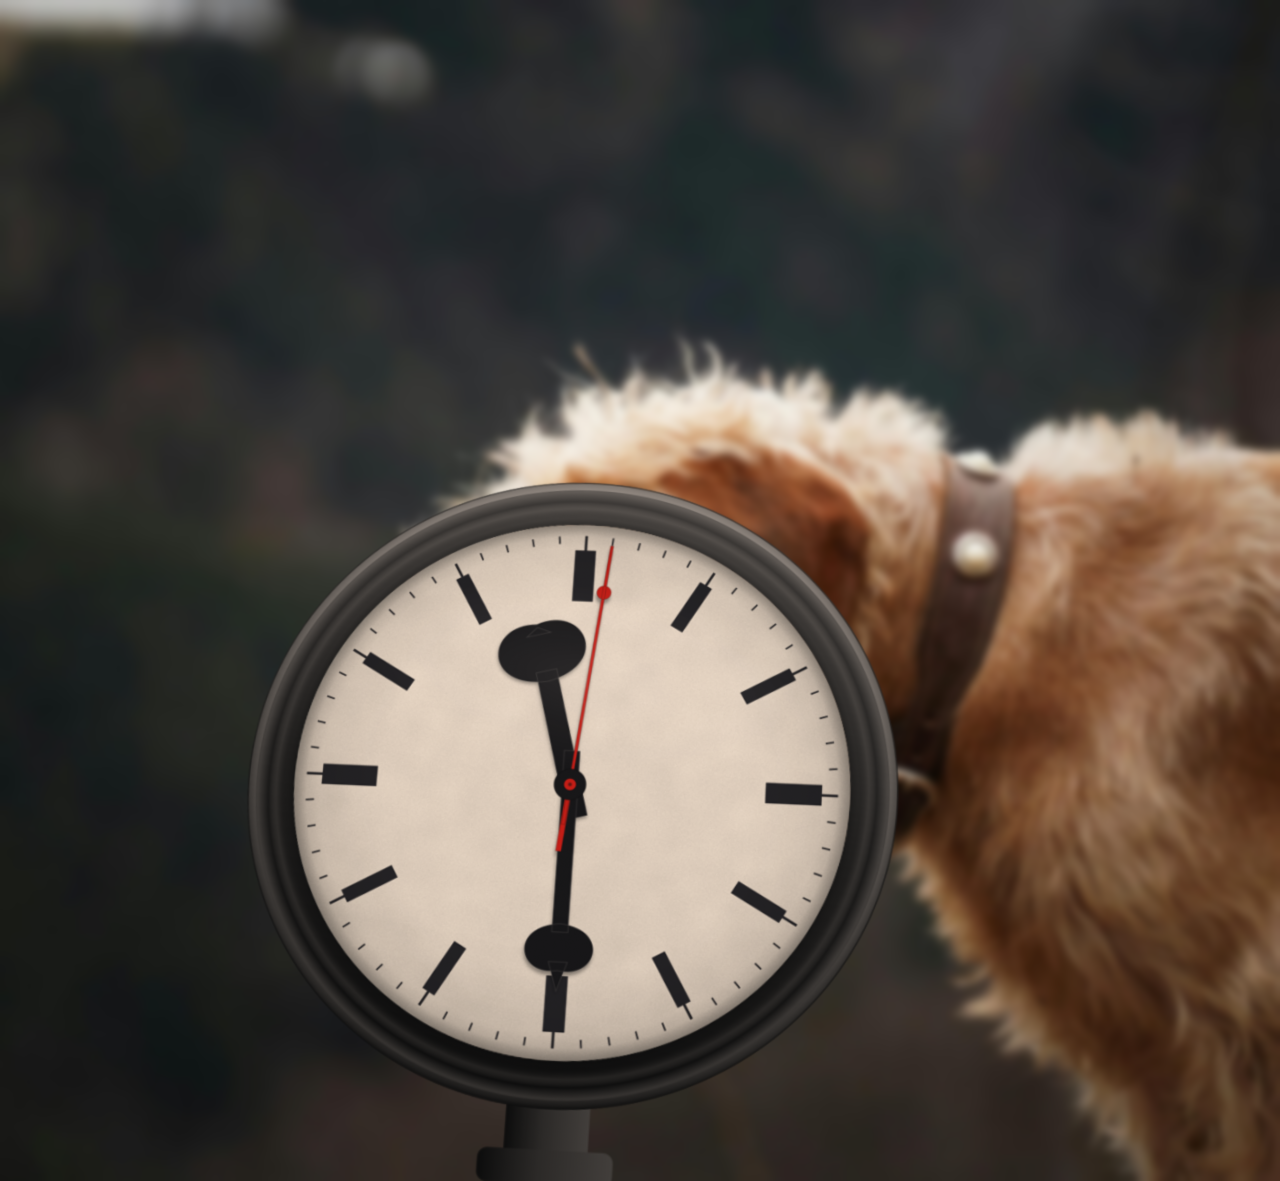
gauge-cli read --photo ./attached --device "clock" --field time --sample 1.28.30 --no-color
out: 11.30.01
